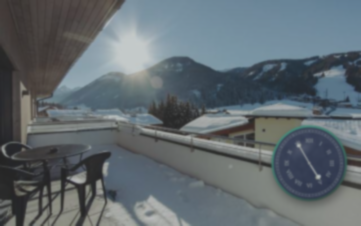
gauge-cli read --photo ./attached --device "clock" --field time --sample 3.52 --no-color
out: 4.55
